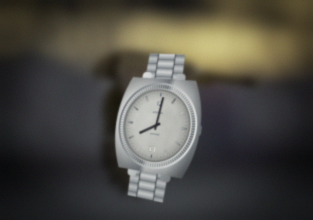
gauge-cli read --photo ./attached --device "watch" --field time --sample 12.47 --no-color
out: 8.01
